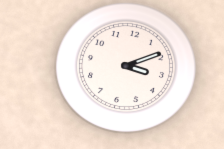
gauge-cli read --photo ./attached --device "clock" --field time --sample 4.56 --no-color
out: 3.09
